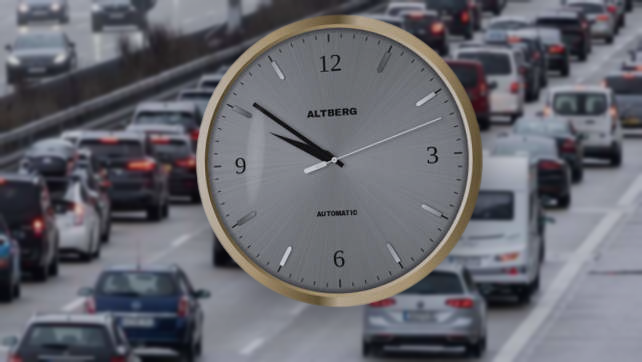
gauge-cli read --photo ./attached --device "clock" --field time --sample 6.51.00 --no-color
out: 9.51.12
